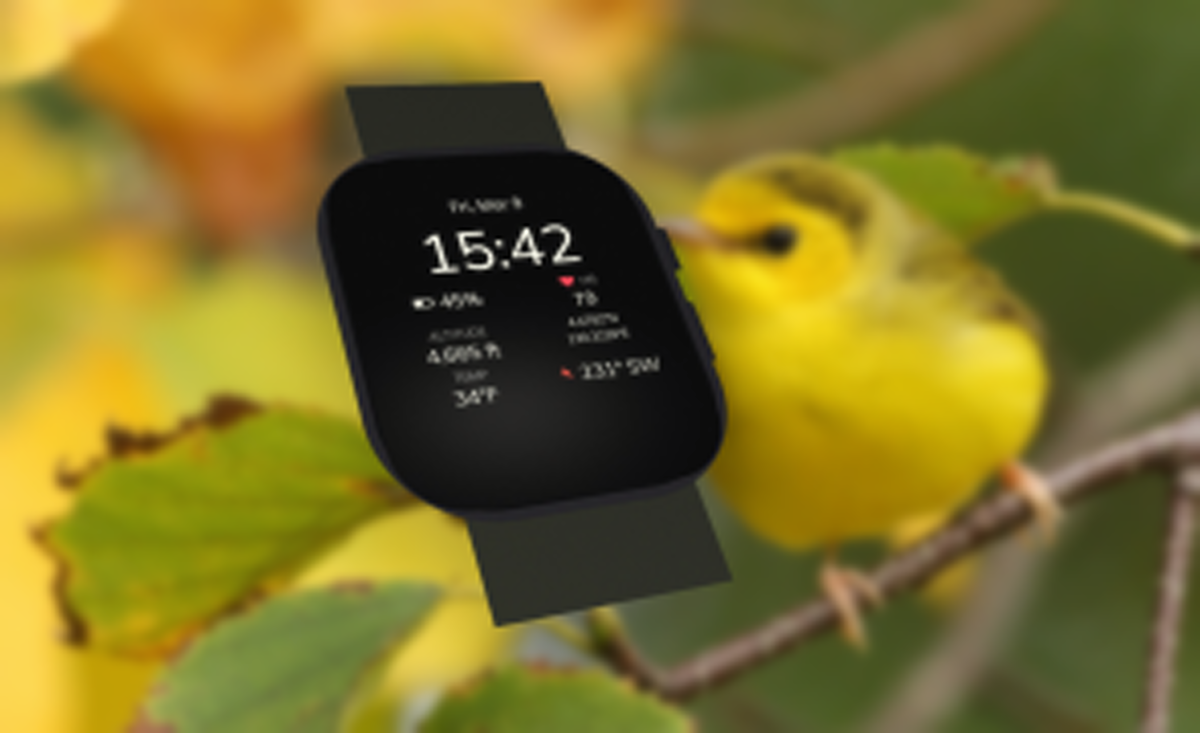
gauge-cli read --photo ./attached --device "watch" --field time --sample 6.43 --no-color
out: 15.42
